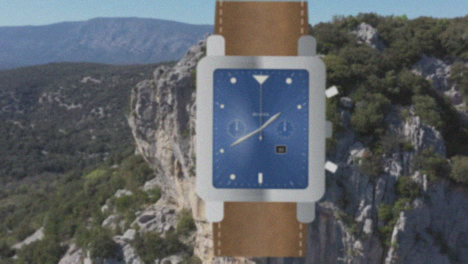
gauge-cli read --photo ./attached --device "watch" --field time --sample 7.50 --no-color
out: 1.40
